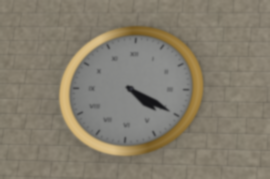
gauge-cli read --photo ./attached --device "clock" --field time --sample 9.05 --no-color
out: 4.20
